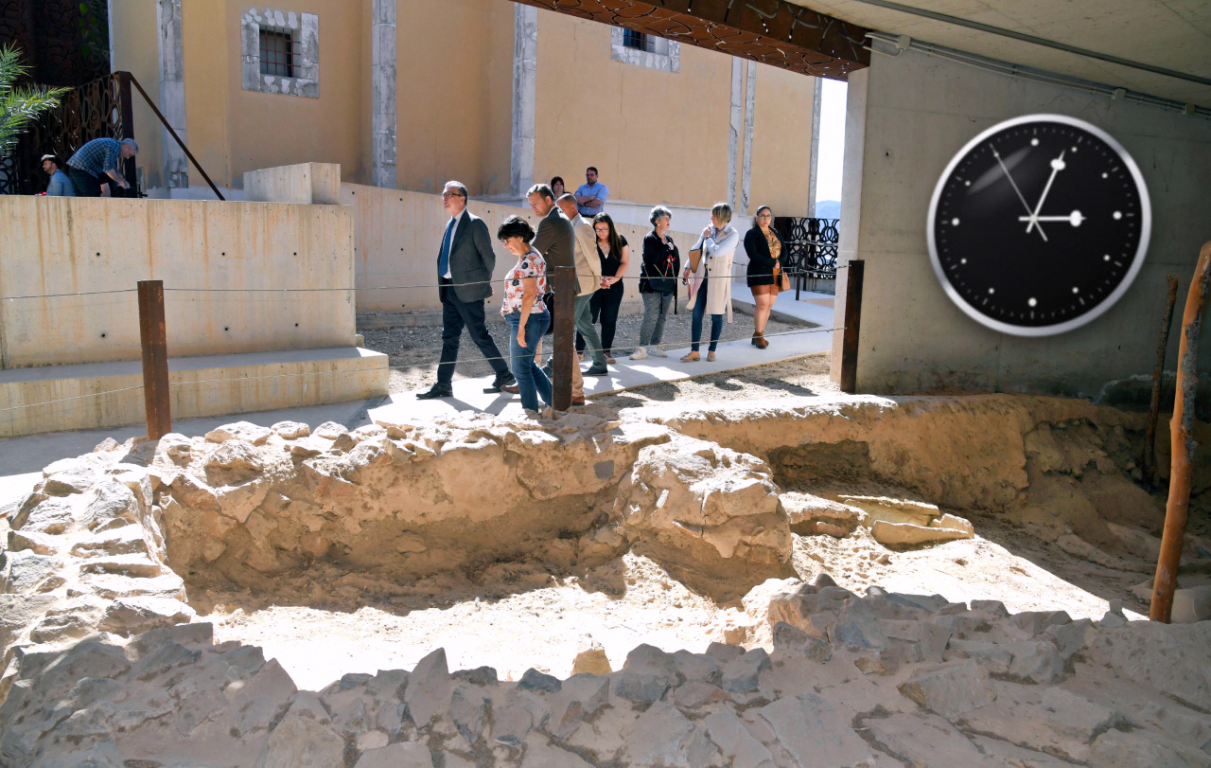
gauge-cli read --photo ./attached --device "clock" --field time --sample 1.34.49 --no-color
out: 3.03.55
